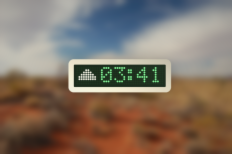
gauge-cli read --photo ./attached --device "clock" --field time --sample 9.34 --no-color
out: 3.41
